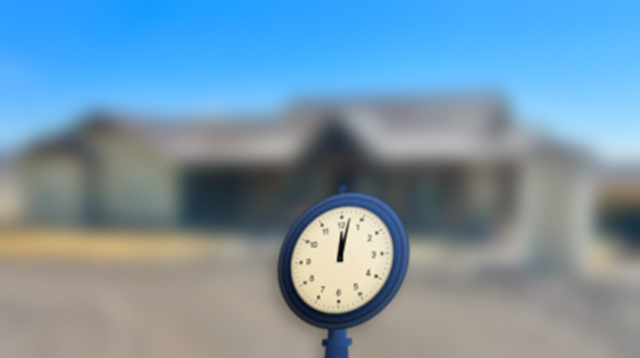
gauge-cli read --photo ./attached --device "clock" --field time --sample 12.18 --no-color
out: 12.02
